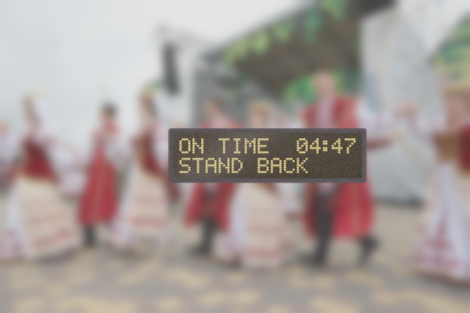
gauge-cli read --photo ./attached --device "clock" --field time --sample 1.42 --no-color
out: 4.47
